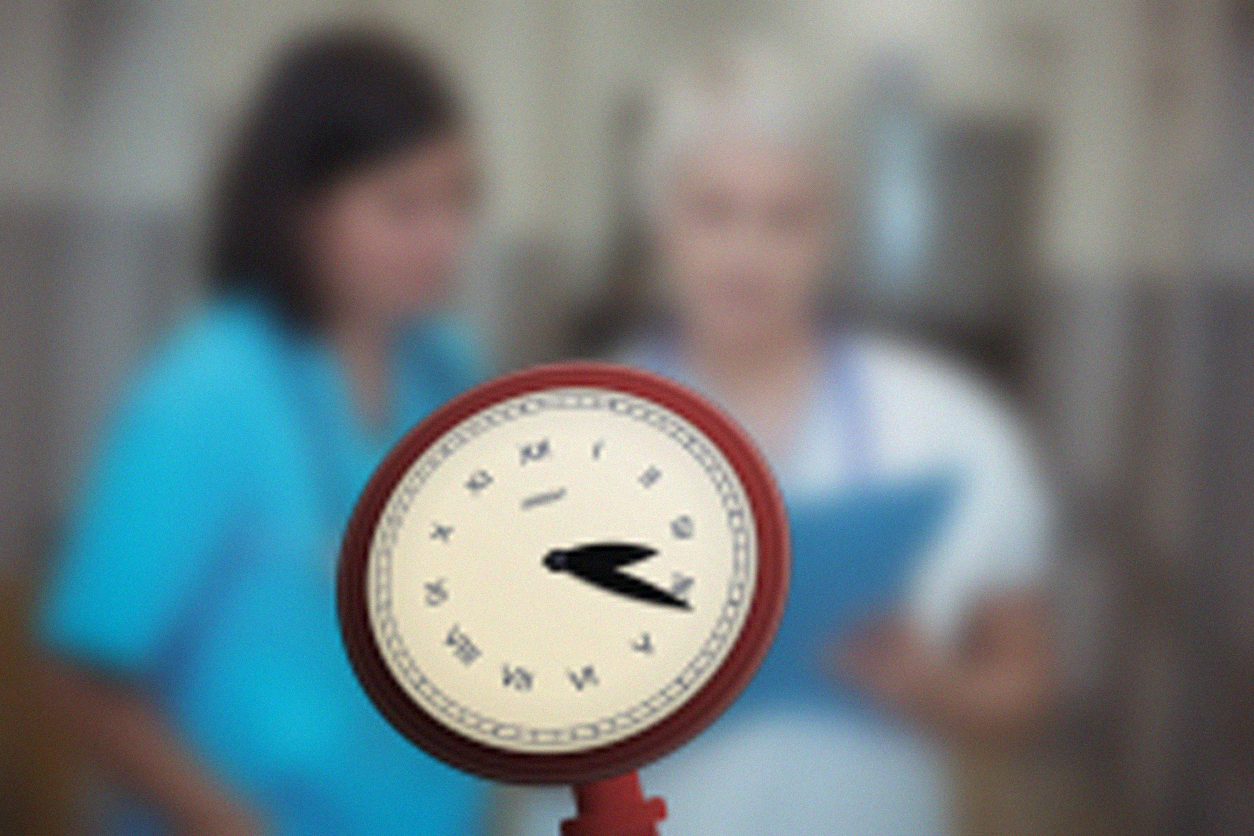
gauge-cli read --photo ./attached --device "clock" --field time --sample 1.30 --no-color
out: 3.21
